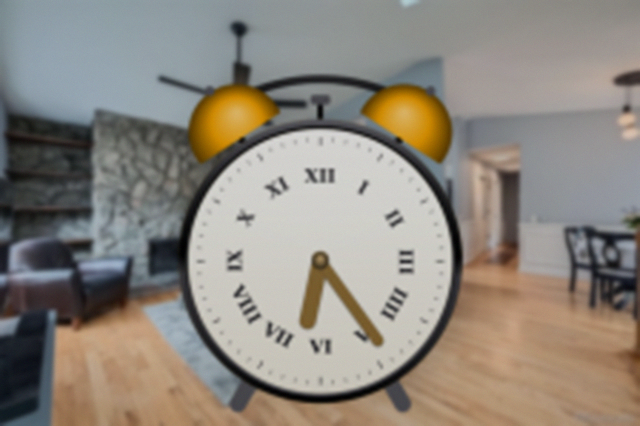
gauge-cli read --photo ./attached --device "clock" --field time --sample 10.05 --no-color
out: 6.24
